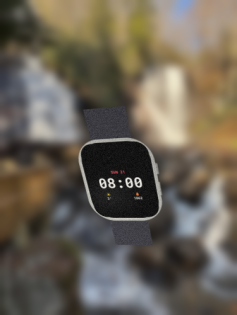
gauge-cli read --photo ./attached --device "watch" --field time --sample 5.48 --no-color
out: 8.00
